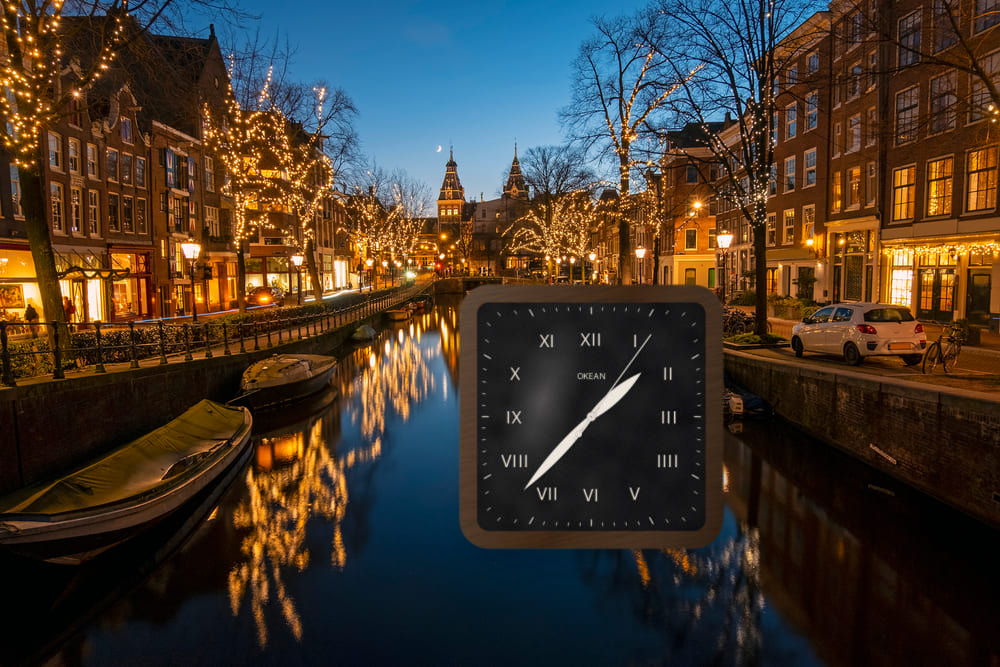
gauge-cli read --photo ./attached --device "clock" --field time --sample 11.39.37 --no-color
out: 1.37.06
